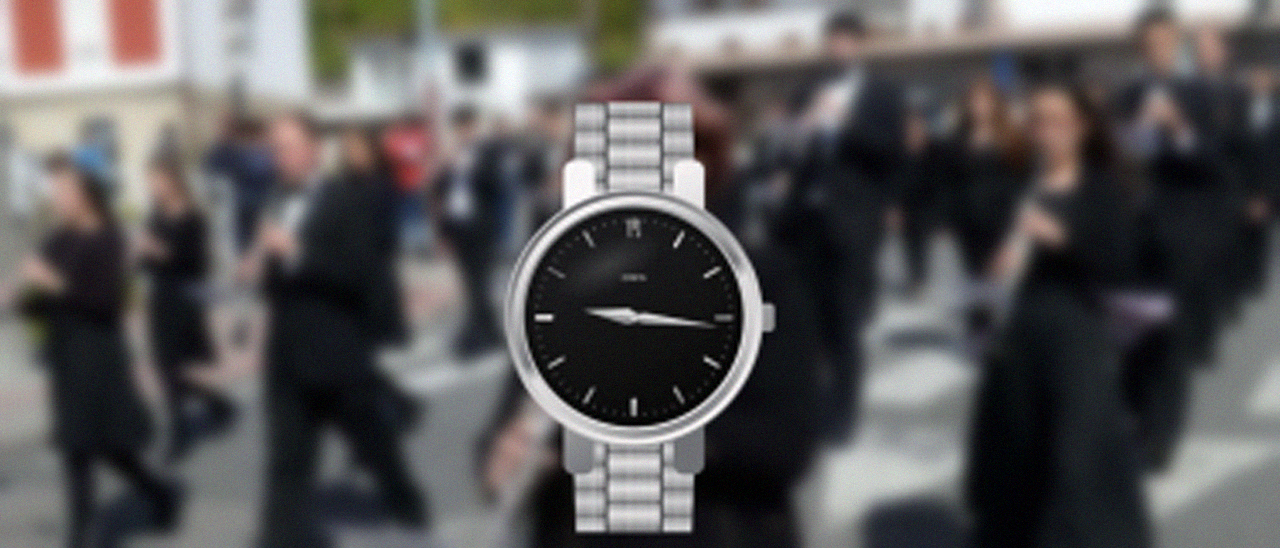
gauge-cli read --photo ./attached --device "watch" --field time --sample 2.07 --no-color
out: 9.16
